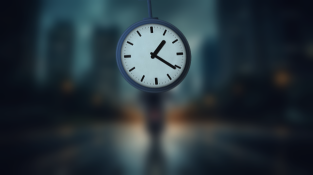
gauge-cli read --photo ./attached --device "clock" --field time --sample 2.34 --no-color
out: 1.21
